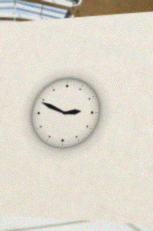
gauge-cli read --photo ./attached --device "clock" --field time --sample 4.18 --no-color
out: 2.49
